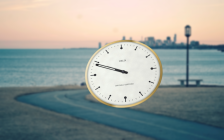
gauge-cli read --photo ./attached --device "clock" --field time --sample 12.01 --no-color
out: 9.49
